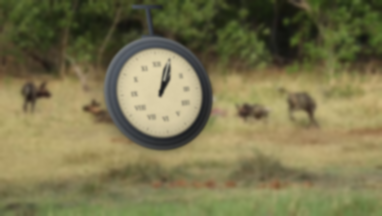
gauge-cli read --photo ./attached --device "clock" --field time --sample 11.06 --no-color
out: 1.04
